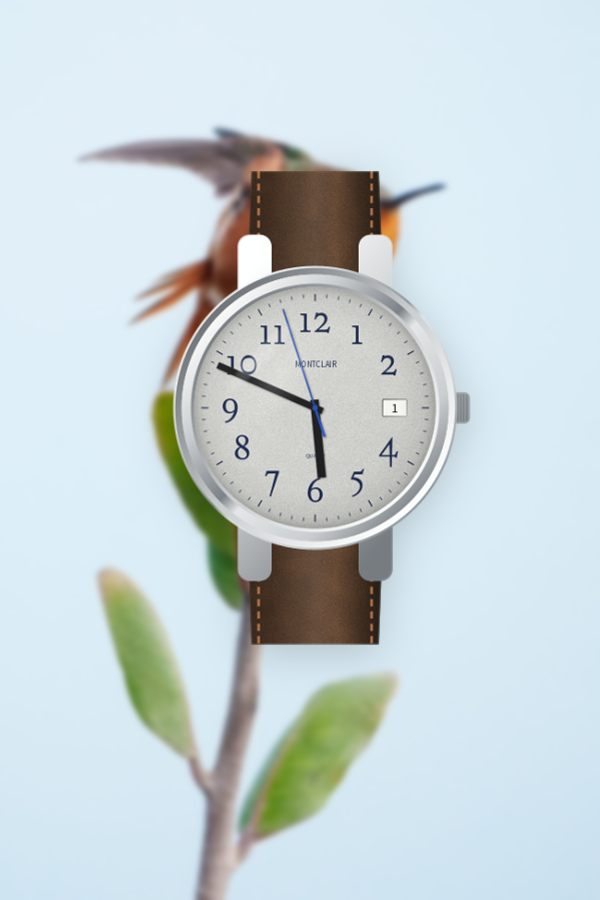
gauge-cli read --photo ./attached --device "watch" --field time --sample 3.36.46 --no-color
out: 5.48.57
